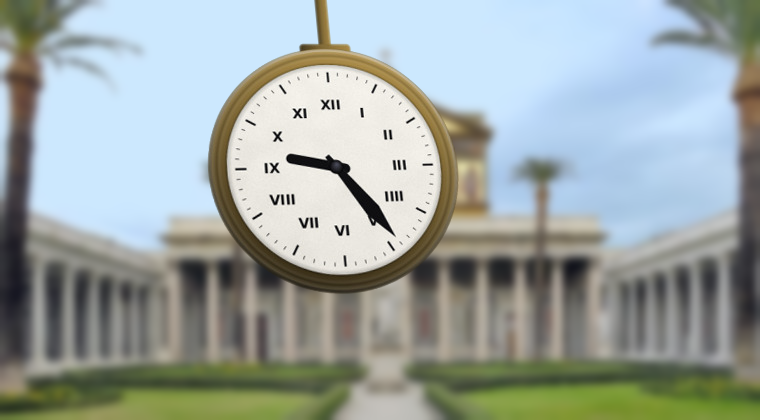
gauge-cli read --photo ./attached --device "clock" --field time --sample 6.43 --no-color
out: 9.24
